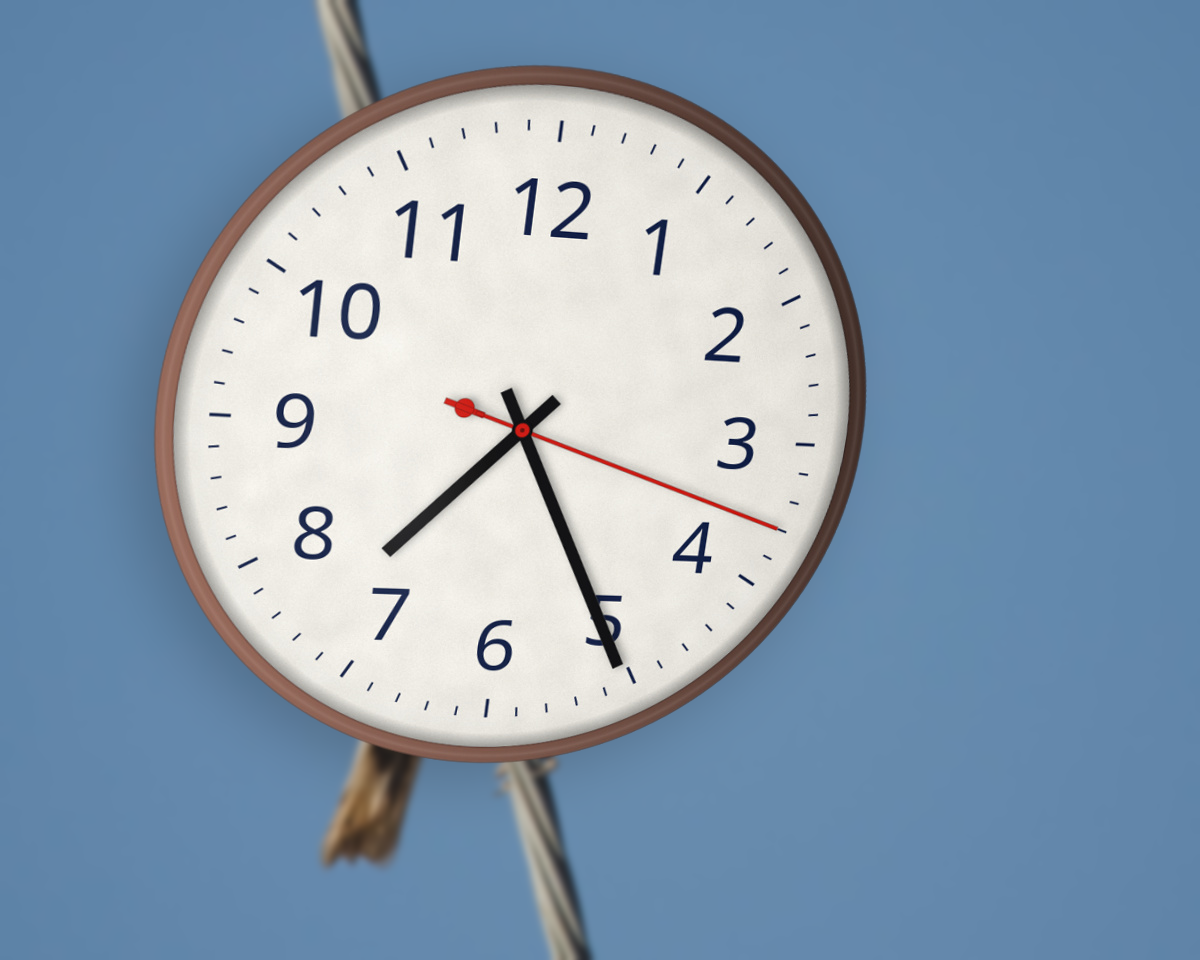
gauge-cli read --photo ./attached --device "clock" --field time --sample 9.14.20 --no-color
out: 7.25.18
